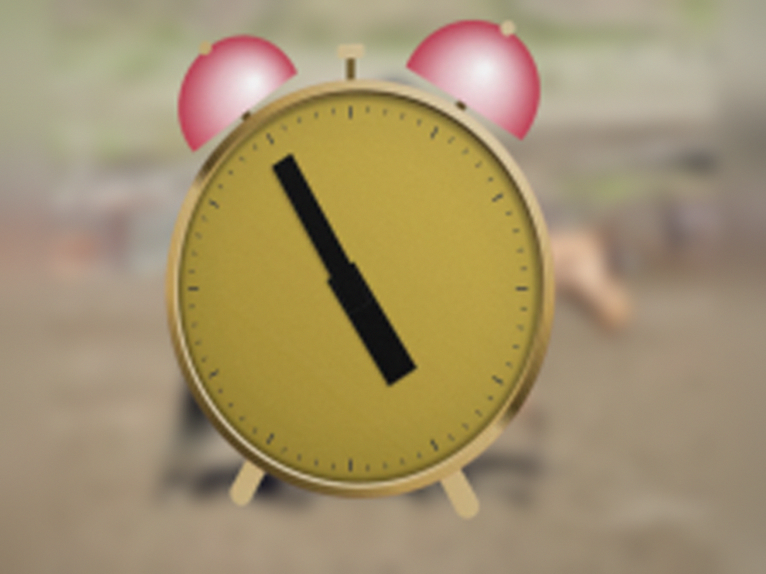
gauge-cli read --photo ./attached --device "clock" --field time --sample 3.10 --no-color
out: 4.55
